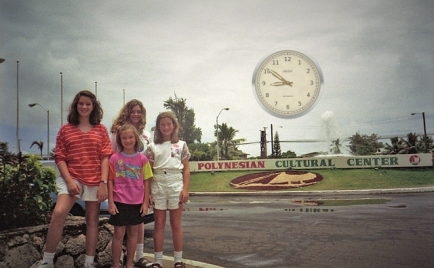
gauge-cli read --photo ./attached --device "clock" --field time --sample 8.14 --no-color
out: 8.51
